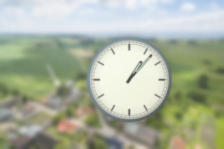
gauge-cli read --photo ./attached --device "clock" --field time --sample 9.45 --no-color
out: 1.07
